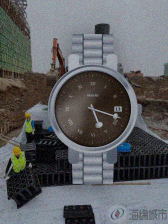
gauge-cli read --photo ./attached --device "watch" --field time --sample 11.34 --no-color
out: 5.18
